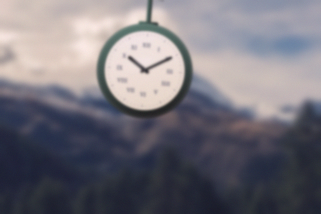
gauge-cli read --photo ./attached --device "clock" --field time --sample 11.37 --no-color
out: 10.10
